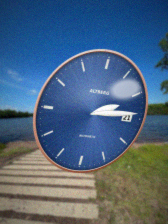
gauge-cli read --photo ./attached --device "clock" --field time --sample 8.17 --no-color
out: 2.14
